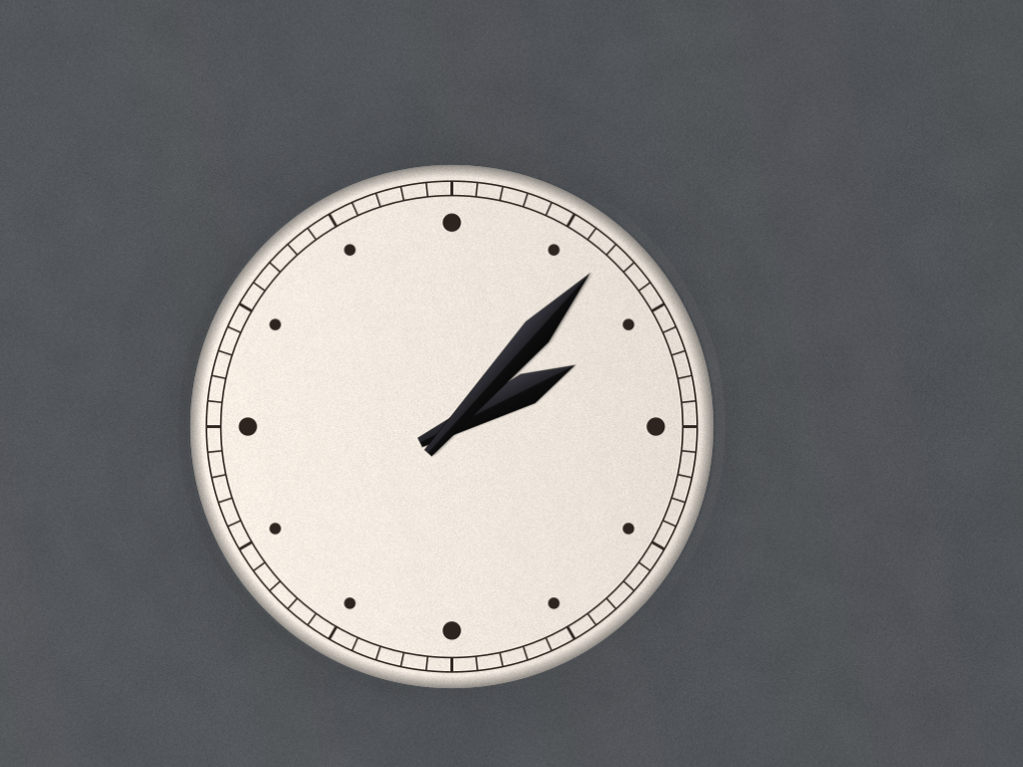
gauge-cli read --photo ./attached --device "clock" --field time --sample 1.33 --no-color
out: 2.07
